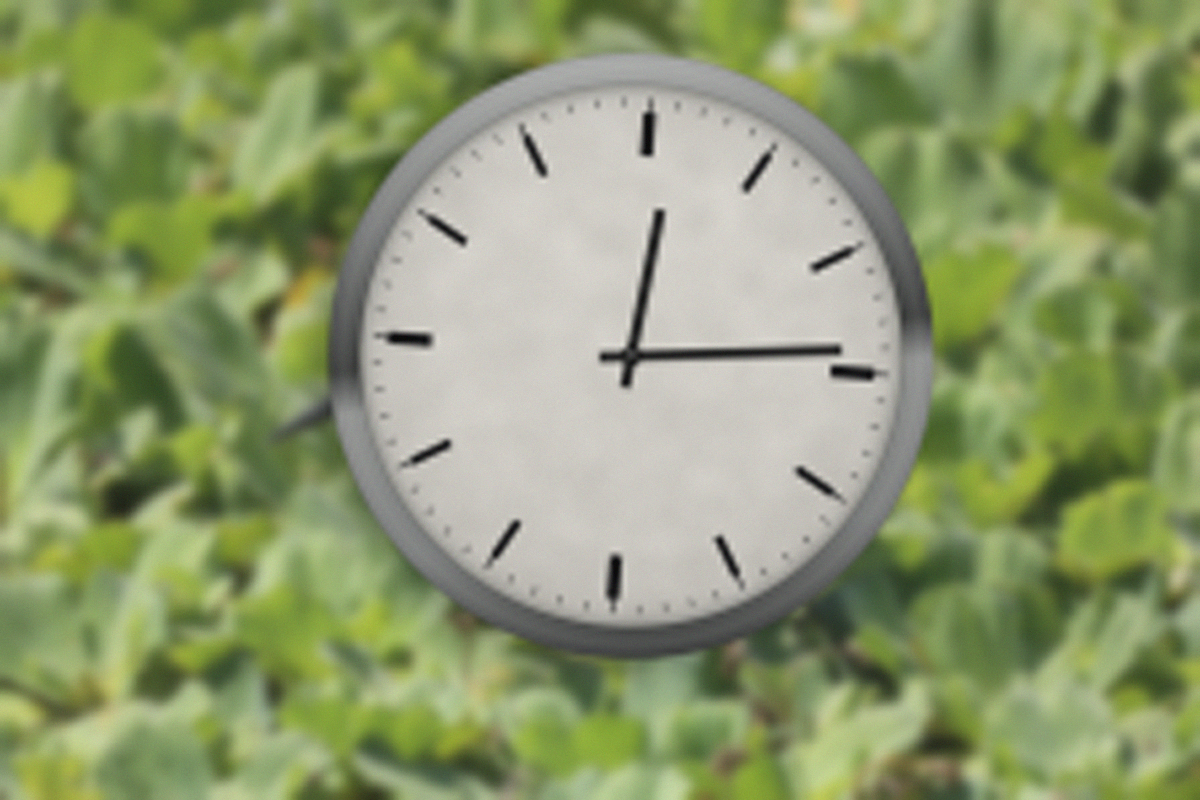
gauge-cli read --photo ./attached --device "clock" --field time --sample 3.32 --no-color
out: 12.14
